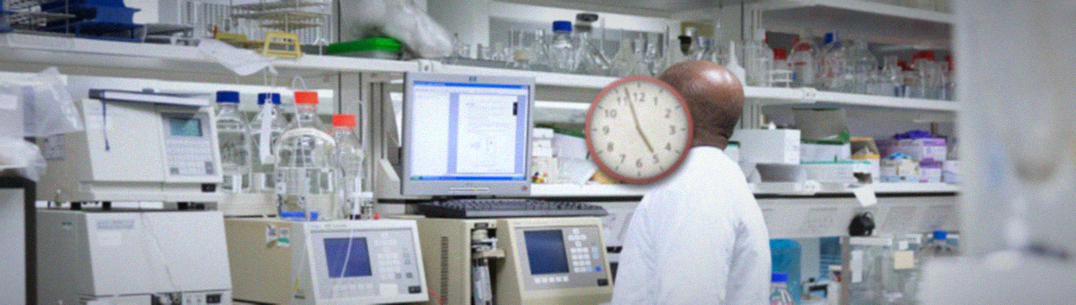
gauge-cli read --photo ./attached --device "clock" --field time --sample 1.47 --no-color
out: 4.57
